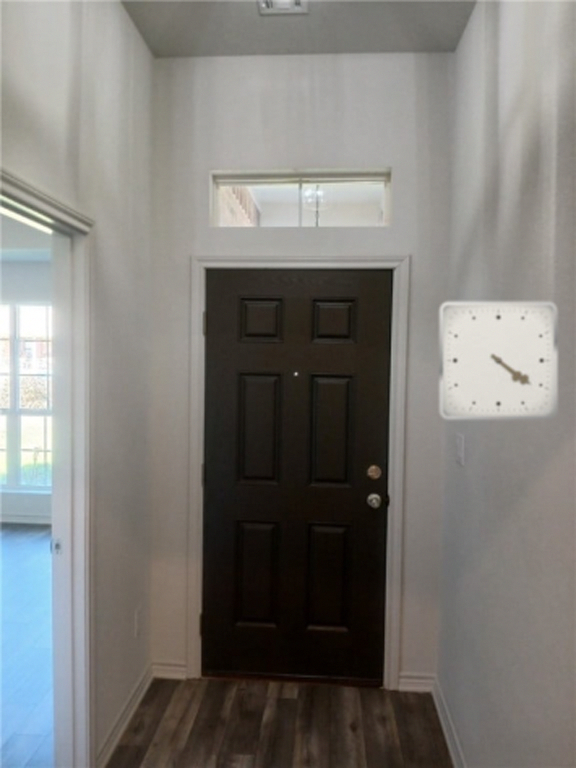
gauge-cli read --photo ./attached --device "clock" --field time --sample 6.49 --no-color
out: 4.21
